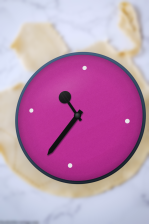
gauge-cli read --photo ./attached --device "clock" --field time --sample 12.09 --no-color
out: 10.35
